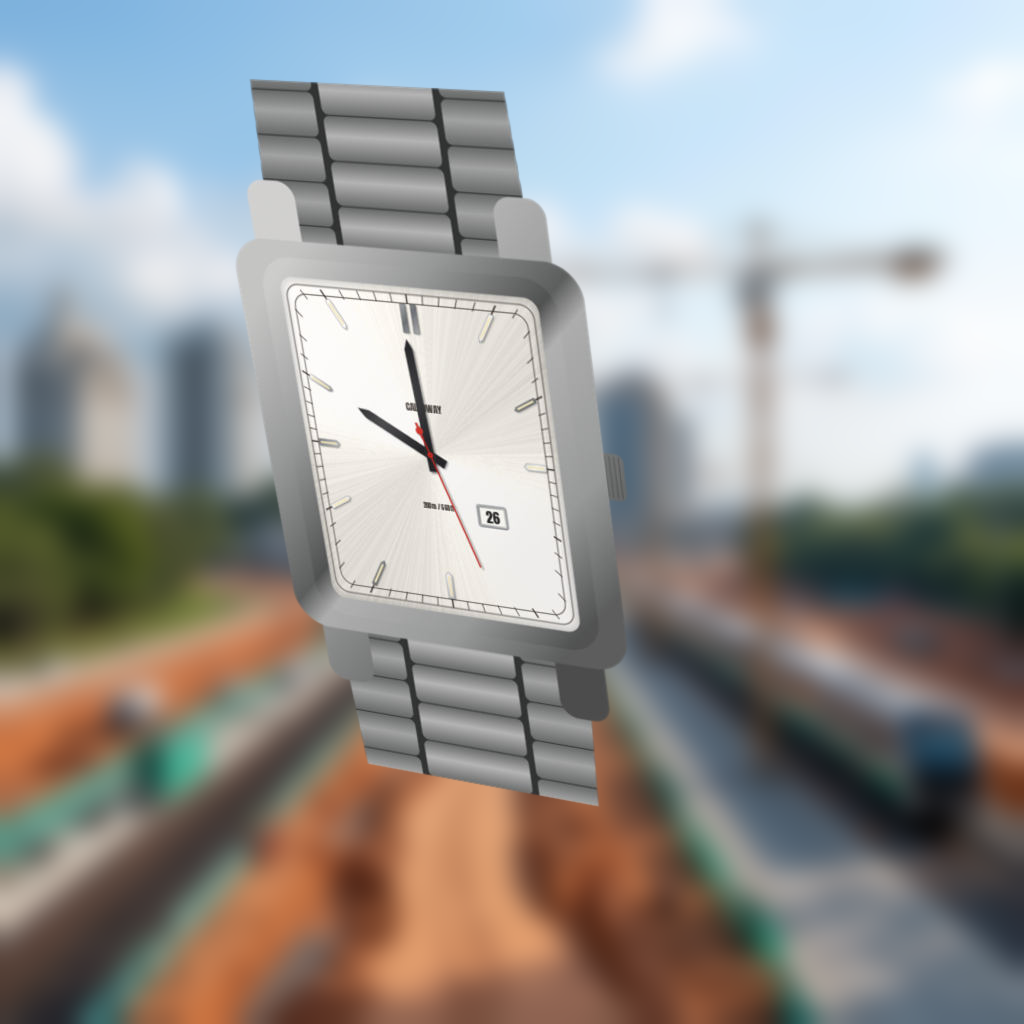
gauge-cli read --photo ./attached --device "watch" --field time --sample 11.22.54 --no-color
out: 9.59.27
